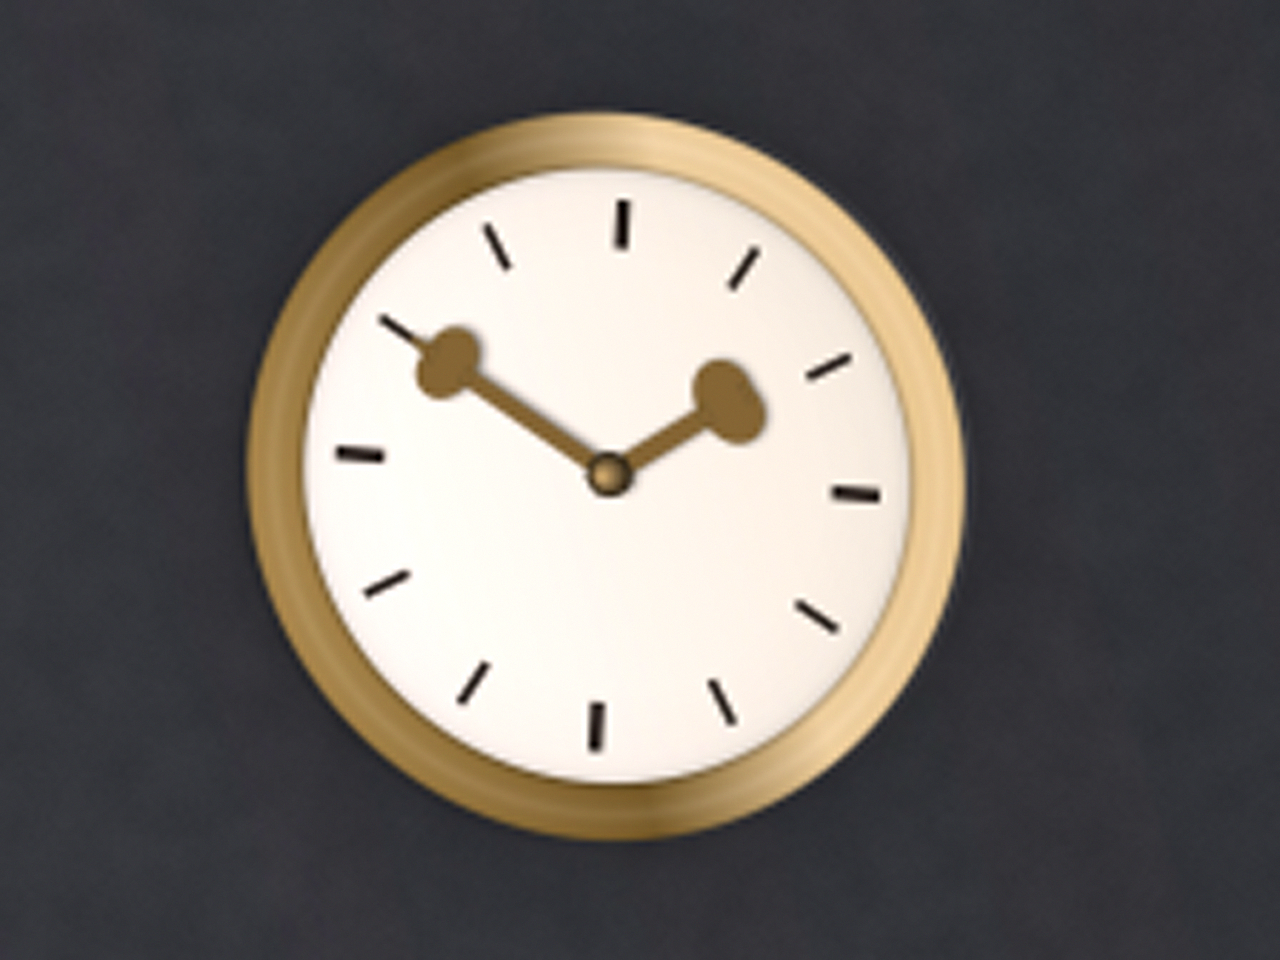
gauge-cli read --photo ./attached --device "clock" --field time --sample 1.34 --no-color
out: 1.50
